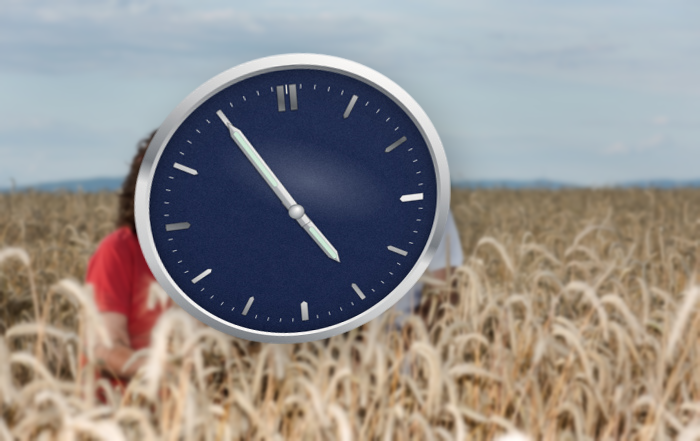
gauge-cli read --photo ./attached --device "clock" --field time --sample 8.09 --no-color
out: 4.55
